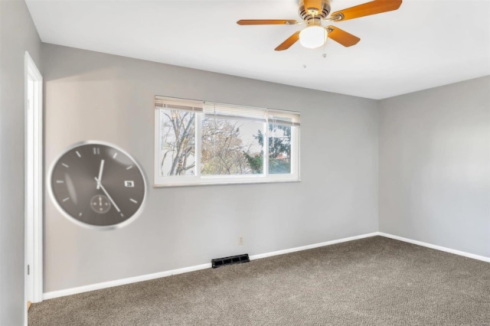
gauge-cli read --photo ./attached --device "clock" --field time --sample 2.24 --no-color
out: 12.25
